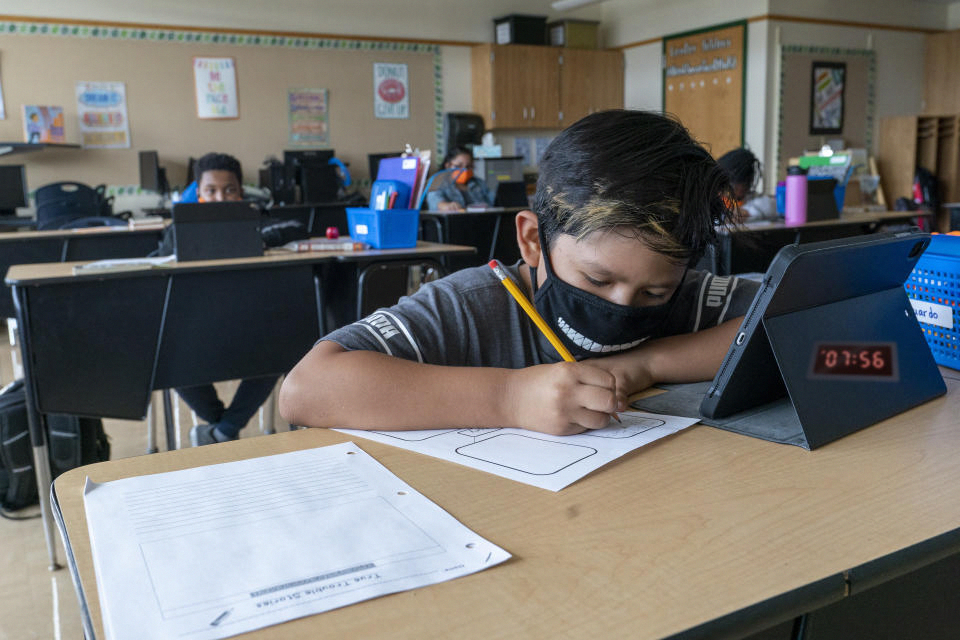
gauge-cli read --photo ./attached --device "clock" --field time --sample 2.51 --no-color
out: 7.56
